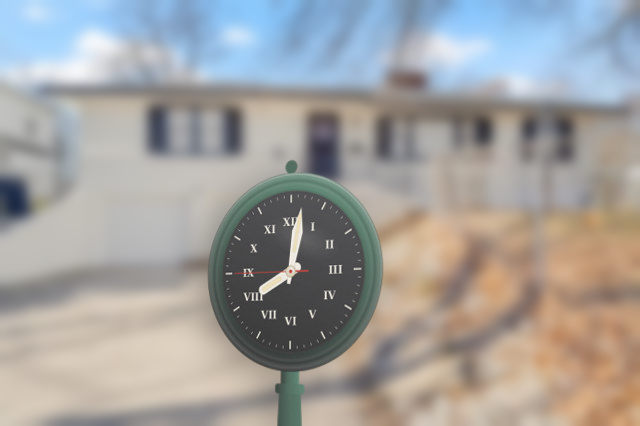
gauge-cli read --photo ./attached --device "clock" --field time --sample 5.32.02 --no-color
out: 8.01.45
